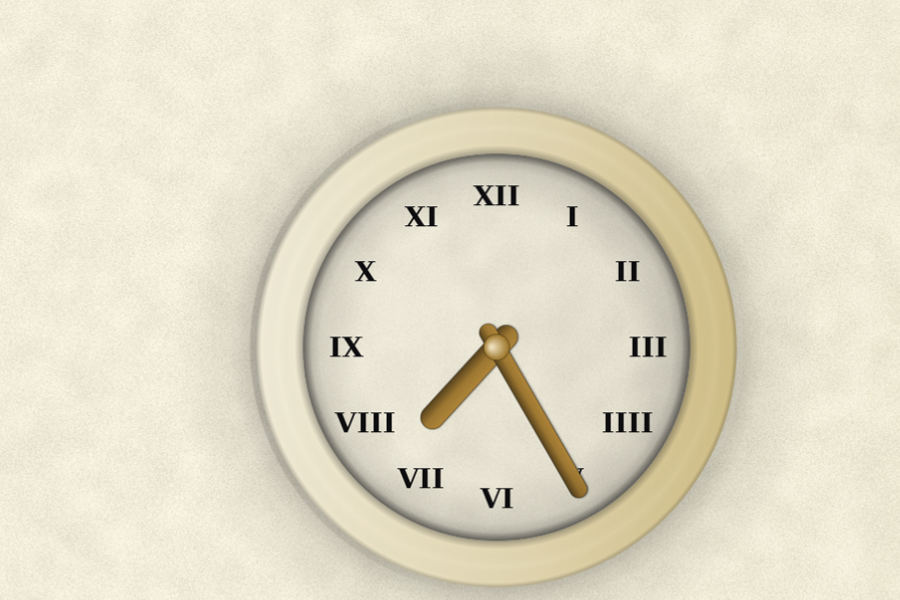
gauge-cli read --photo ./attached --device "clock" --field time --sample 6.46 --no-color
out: 7.25
